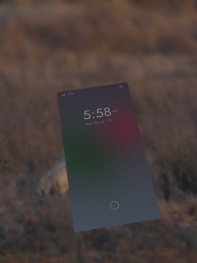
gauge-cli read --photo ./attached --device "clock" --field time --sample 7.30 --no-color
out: 5.58
